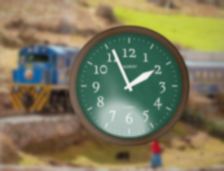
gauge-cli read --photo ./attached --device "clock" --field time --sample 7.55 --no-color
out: 1.56
